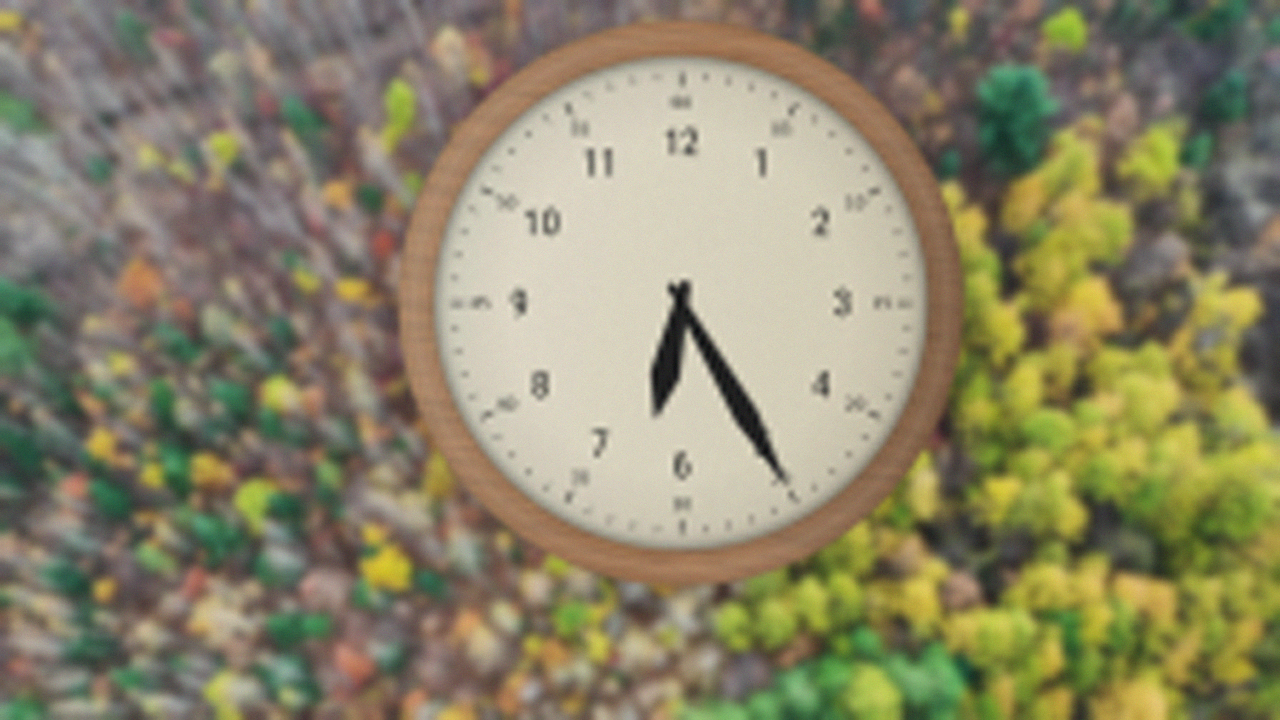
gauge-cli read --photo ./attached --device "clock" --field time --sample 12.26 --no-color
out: 6.25
